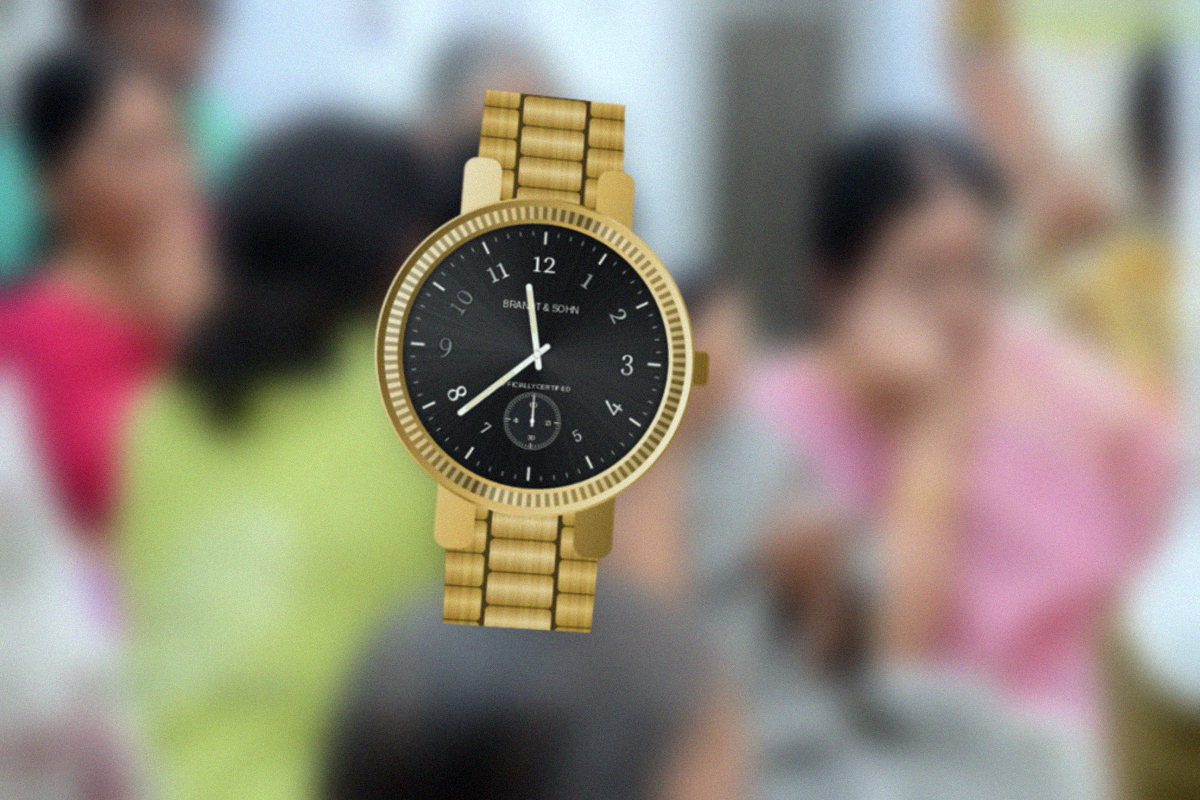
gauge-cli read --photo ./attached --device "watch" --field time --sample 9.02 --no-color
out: 11.38
